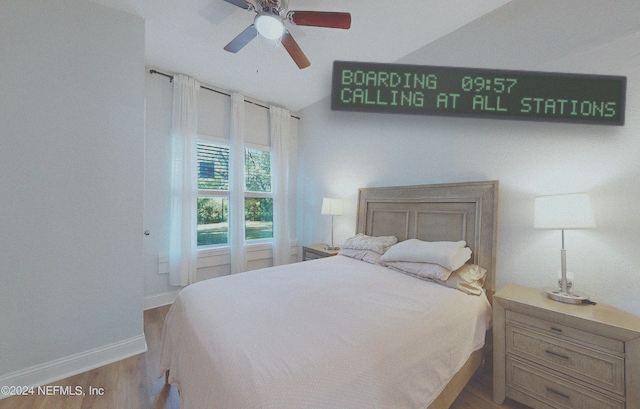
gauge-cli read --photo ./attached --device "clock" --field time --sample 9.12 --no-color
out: 9.57
